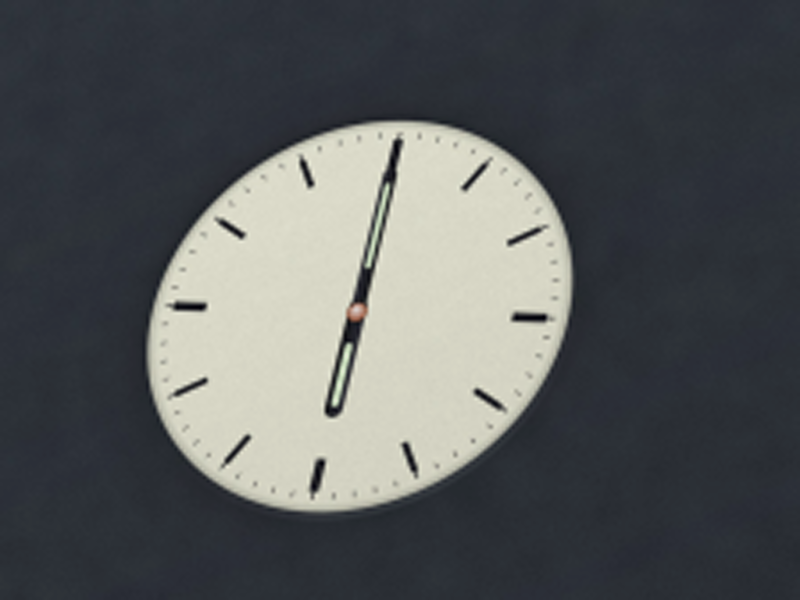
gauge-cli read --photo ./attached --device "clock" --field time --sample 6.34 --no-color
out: 6.00
